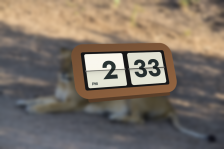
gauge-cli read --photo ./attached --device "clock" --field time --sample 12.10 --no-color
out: 2.33
